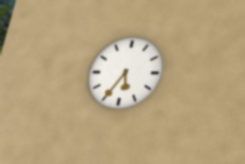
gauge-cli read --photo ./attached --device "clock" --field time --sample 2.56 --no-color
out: 5.35
